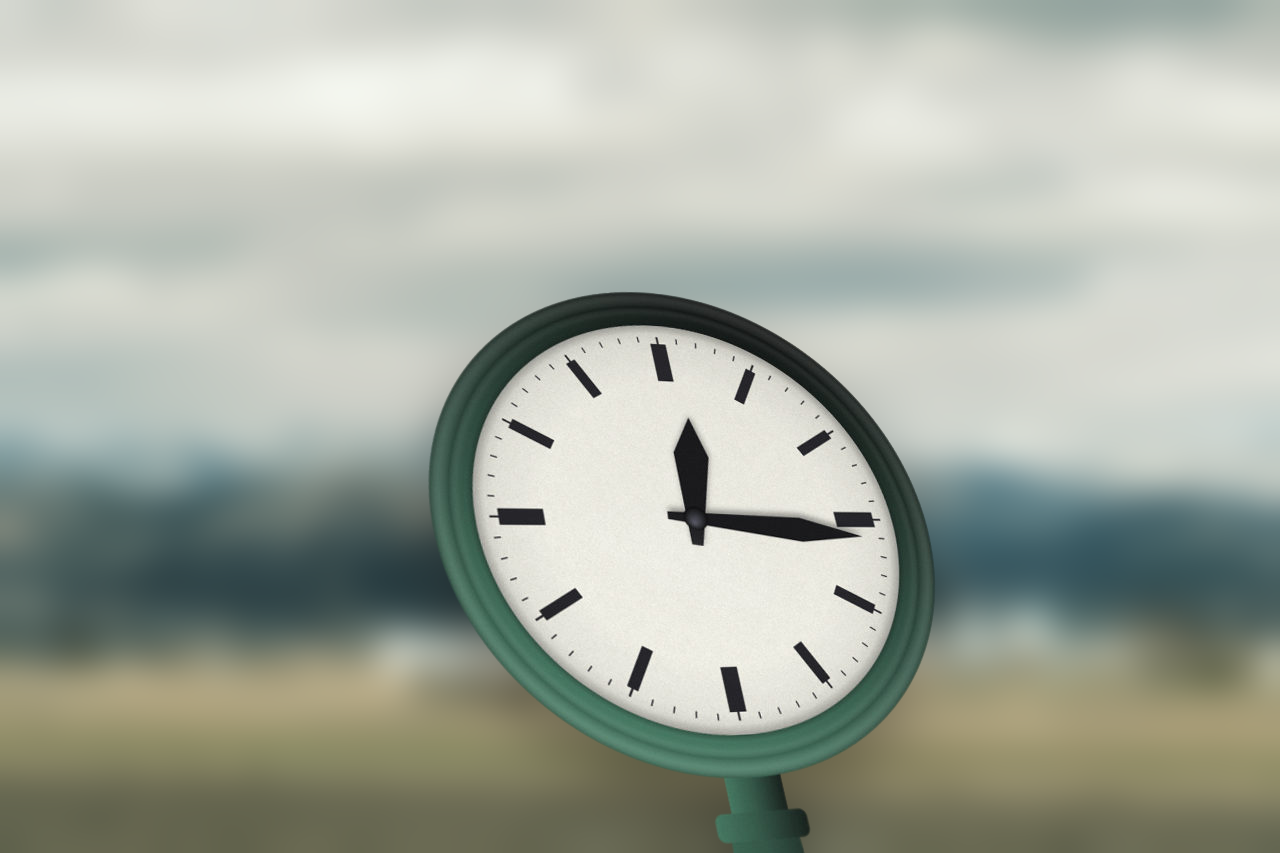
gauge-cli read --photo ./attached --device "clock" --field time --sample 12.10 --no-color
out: 12.16
